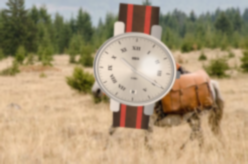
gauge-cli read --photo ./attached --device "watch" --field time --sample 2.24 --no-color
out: 10.20
